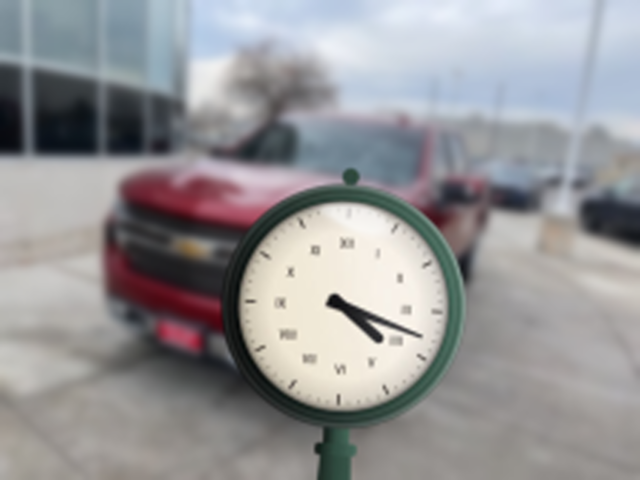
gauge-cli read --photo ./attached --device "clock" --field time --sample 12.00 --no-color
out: 4.18
